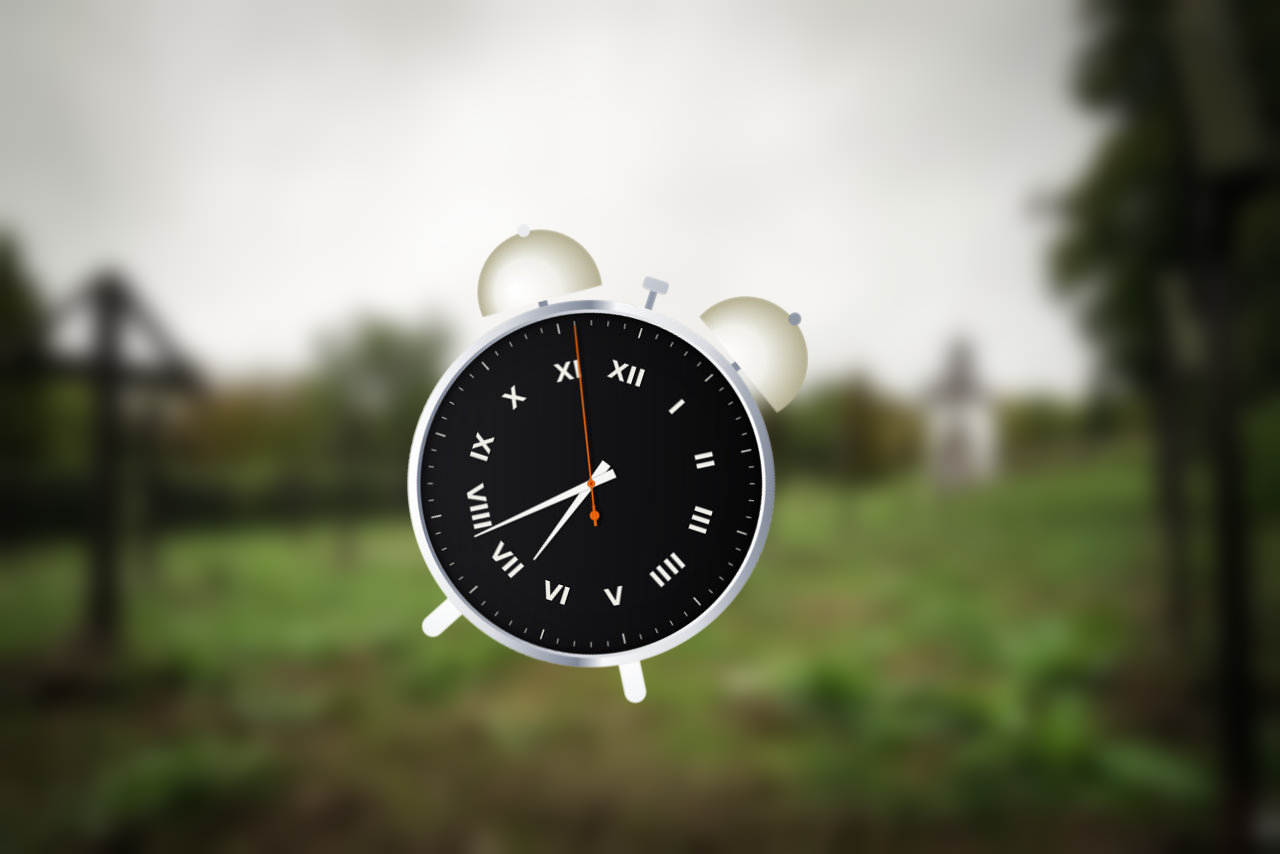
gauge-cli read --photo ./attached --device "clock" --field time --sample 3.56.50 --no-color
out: 6.37.56
